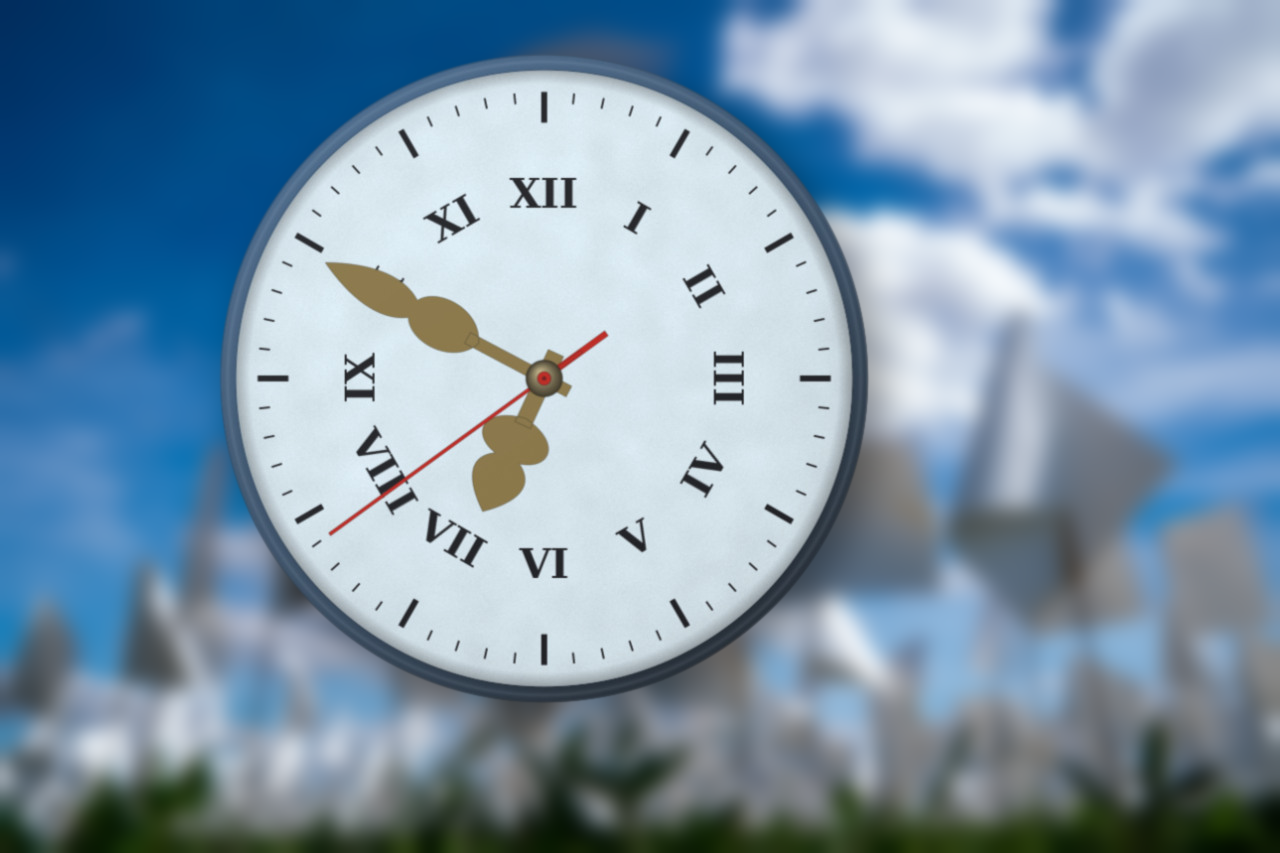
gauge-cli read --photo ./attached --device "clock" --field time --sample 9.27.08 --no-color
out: 6.49.39
